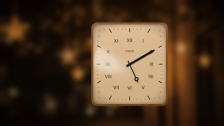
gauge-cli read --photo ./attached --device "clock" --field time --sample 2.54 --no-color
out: 5.10
